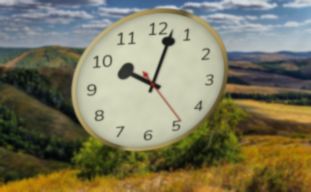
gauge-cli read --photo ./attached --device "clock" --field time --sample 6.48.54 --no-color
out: 10.02.24
